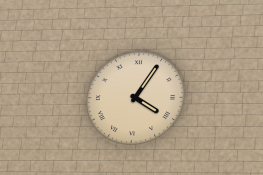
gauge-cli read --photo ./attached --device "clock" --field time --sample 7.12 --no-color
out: 4.05
